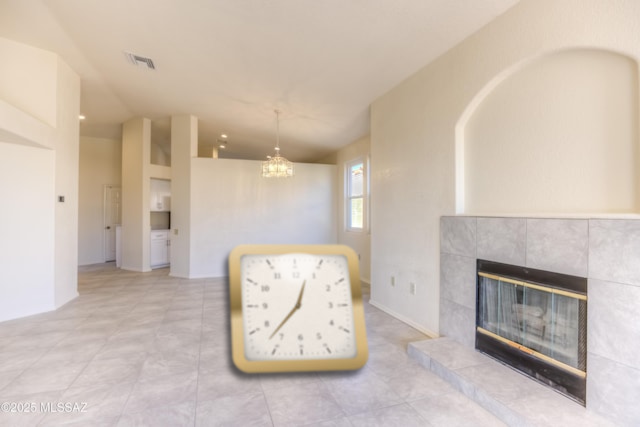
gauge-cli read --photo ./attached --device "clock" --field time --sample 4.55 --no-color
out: 12.37
